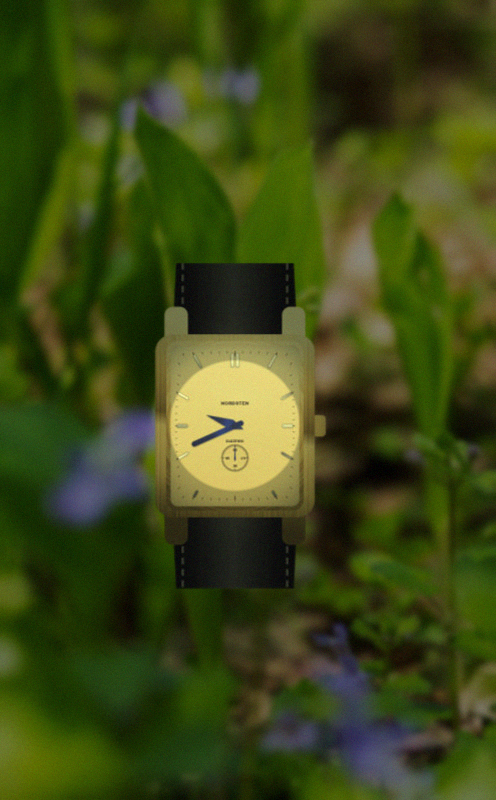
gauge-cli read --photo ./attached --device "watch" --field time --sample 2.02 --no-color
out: 9.41
